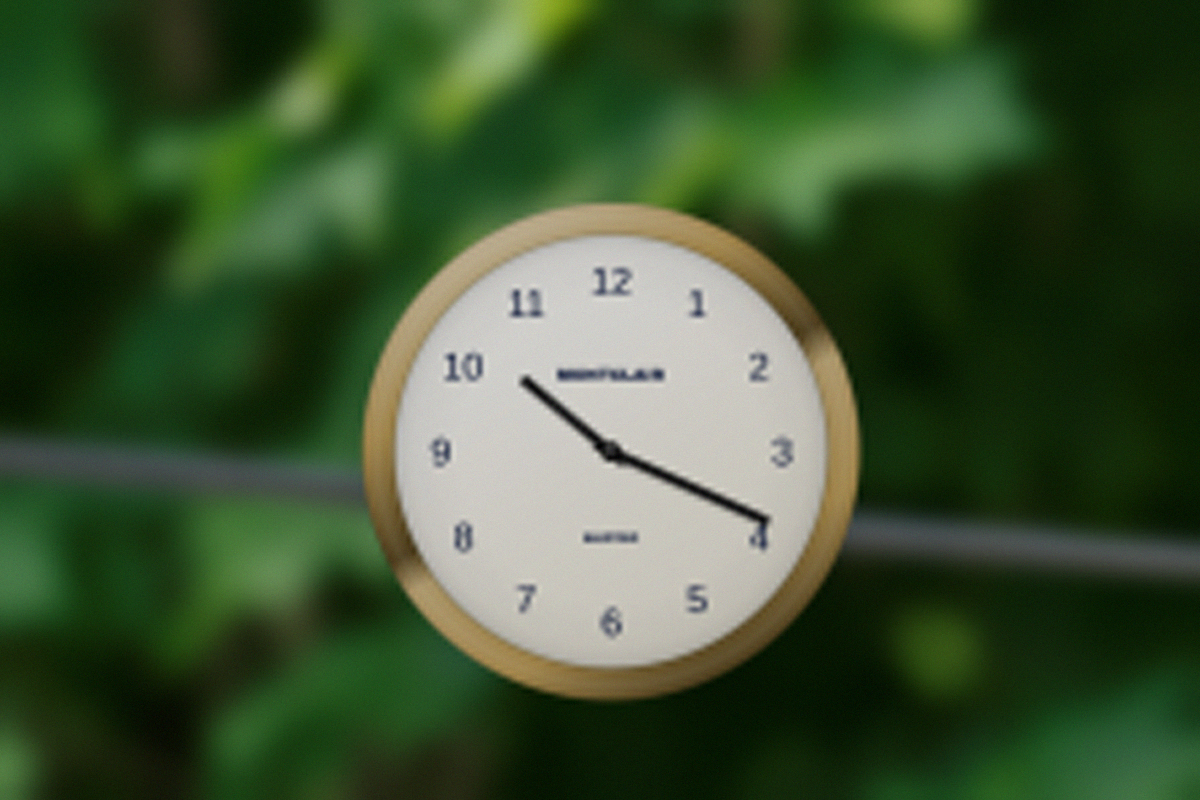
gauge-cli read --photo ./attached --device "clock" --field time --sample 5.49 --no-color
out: 10.19
